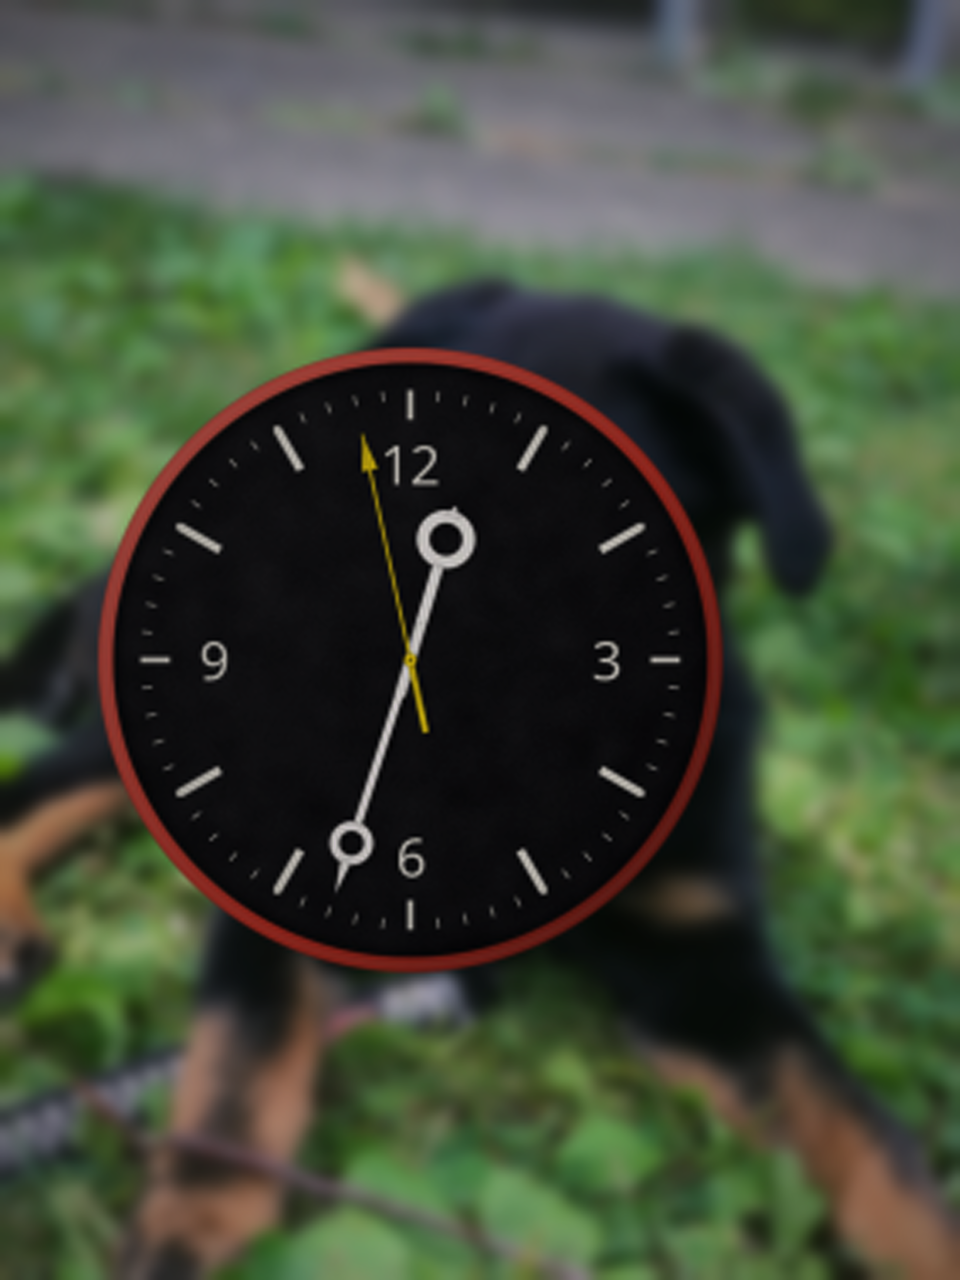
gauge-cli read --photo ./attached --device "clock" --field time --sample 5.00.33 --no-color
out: 12.32.58
